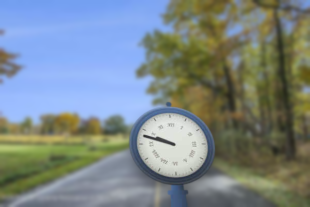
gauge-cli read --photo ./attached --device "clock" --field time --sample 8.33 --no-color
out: 9.48
